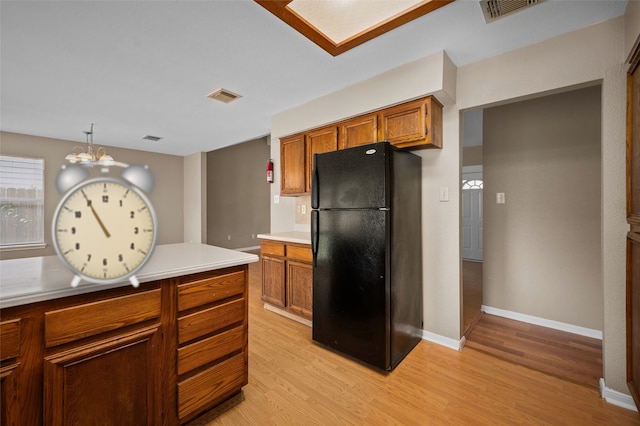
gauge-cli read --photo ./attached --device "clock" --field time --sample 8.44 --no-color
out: 10.55
